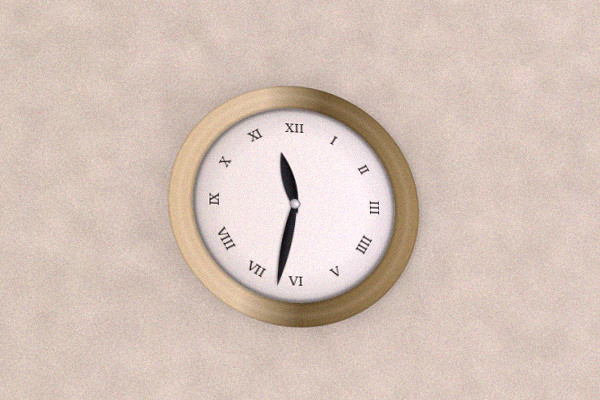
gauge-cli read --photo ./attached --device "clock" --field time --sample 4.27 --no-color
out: 11.32
